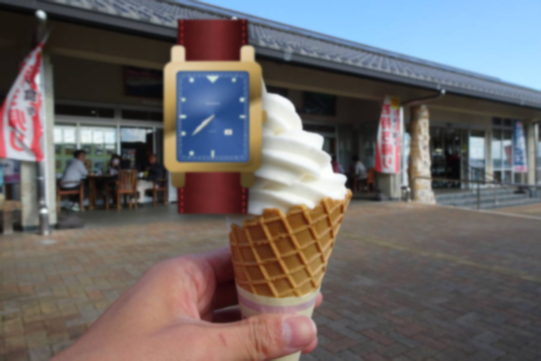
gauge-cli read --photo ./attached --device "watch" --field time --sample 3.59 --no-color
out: 7.38
